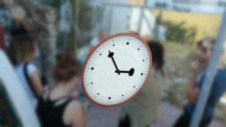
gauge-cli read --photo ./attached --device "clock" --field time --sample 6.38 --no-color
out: 2.53
